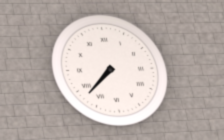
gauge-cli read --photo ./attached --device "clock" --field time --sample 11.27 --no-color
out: 7.38
